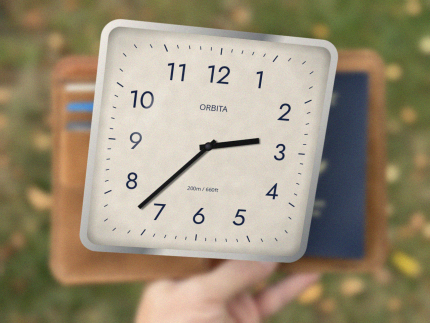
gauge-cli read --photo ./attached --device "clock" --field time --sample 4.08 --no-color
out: 2.37
